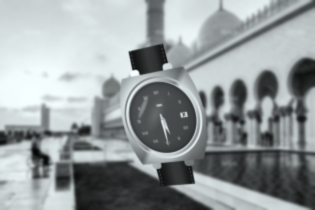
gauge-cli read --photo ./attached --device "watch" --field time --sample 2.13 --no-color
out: 5.30
